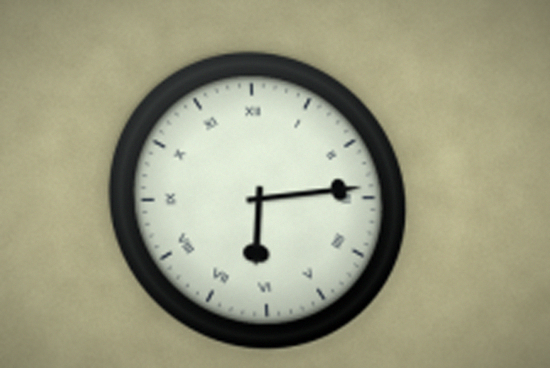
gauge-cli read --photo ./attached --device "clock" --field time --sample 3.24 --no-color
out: 6.14
